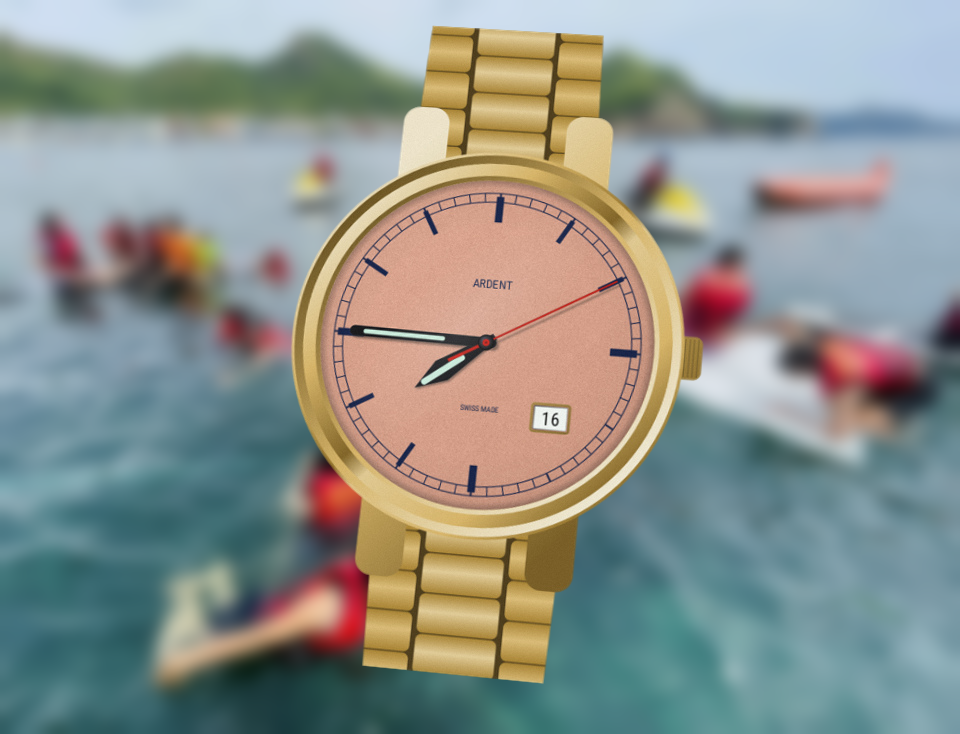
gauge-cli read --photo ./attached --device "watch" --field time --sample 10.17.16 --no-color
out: 7.45.10
